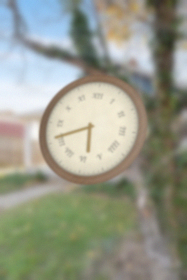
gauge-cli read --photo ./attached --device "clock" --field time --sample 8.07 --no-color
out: 5.41
